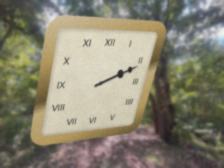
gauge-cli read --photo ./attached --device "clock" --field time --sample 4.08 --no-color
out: 2.11
